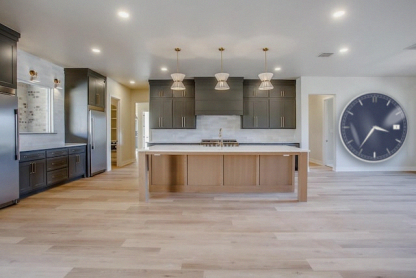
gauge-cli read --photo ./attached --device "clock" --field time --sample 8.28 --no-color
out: 3.36
